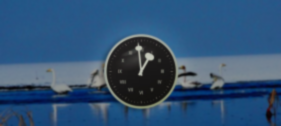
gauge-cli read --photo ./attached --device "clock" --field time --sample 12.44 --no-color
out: 12.59
